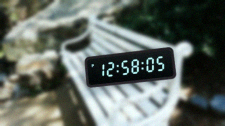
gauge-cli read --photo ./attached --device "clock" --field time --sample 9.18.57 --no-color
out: 12.58.05
